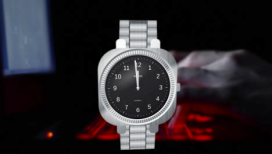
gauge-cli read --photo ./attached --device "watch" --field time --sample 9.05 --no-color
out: 11.59
